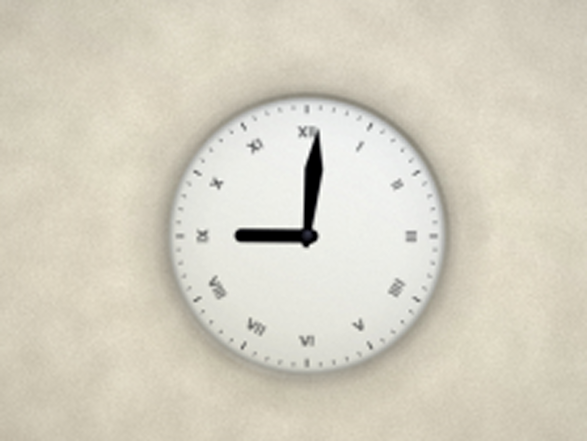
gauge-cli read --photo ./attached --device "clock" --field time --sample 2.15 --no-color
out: 9.01
